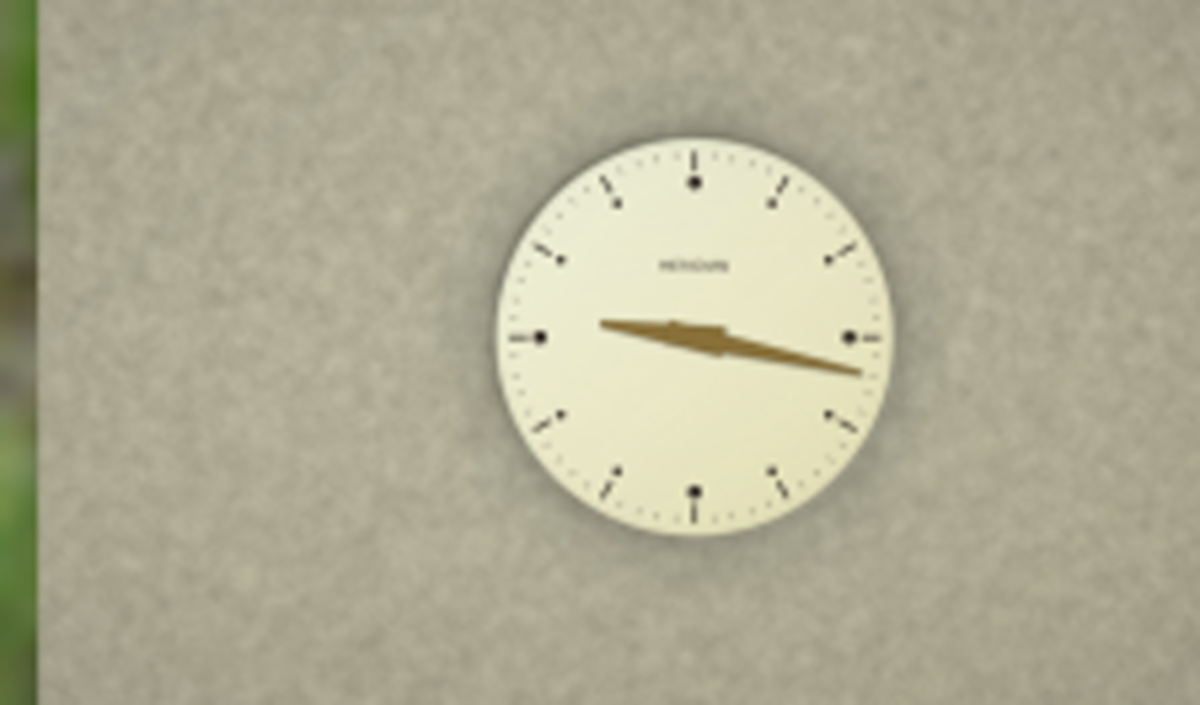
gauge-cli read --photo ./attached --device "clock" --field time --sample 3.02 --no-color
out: 9.17
